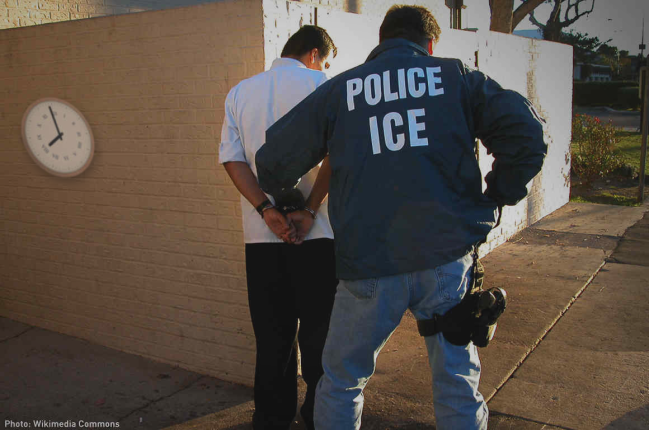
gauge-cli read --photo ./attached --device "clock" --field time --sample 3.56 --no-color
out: 7.59
